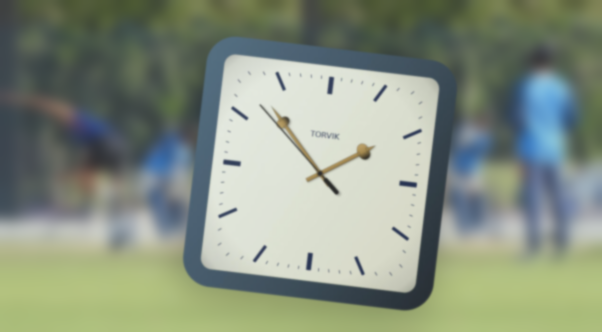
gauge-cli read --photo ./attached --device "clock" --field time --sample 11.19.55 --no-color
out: 1.52.52
